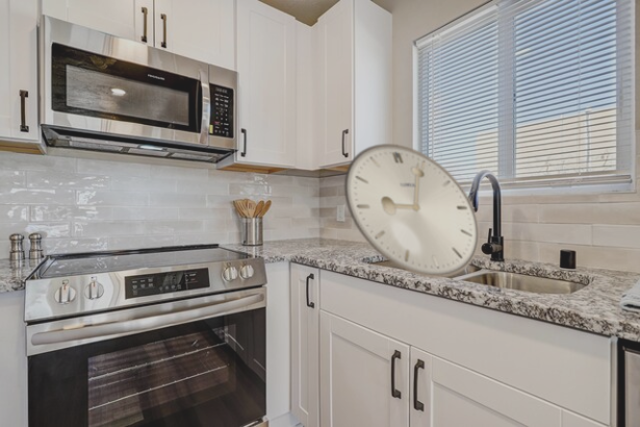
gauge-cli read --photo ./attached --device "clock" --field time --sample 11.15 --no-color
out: 9.04
